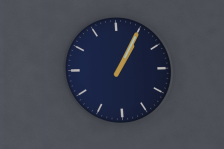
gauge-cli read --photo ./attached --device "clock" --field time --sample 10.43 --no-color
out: 1.05
